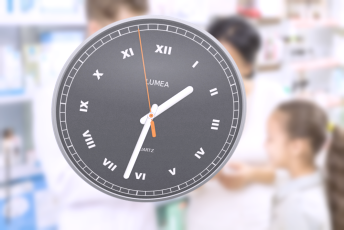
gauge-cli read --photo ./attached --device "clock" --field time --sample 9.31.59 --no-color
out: 1.31.57
